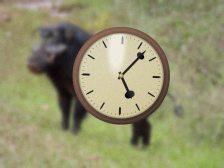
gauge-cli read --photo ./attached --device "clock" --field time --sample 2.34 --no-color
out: 5.07
